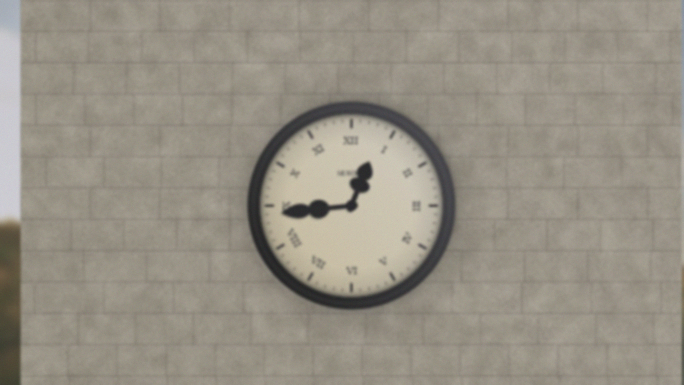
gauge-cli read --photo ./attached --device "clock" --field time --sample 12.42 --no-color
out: 12.44
